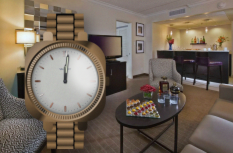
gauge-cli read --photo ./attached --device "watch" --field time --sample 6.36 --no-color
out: 12.01
